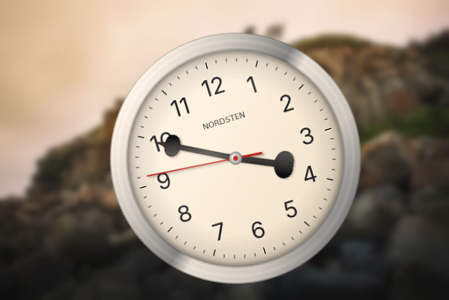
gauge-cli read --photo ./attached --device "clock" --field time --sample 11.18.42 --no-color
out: 3.49.46
